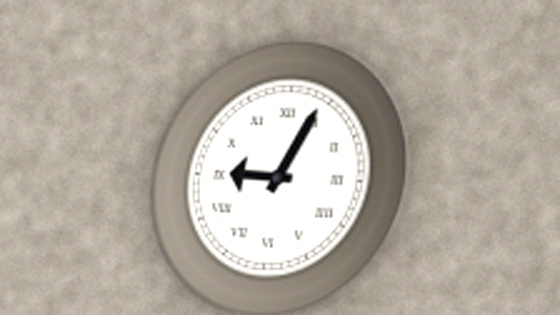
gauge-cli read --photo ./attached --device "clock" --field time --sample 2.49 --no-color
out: 9.04
